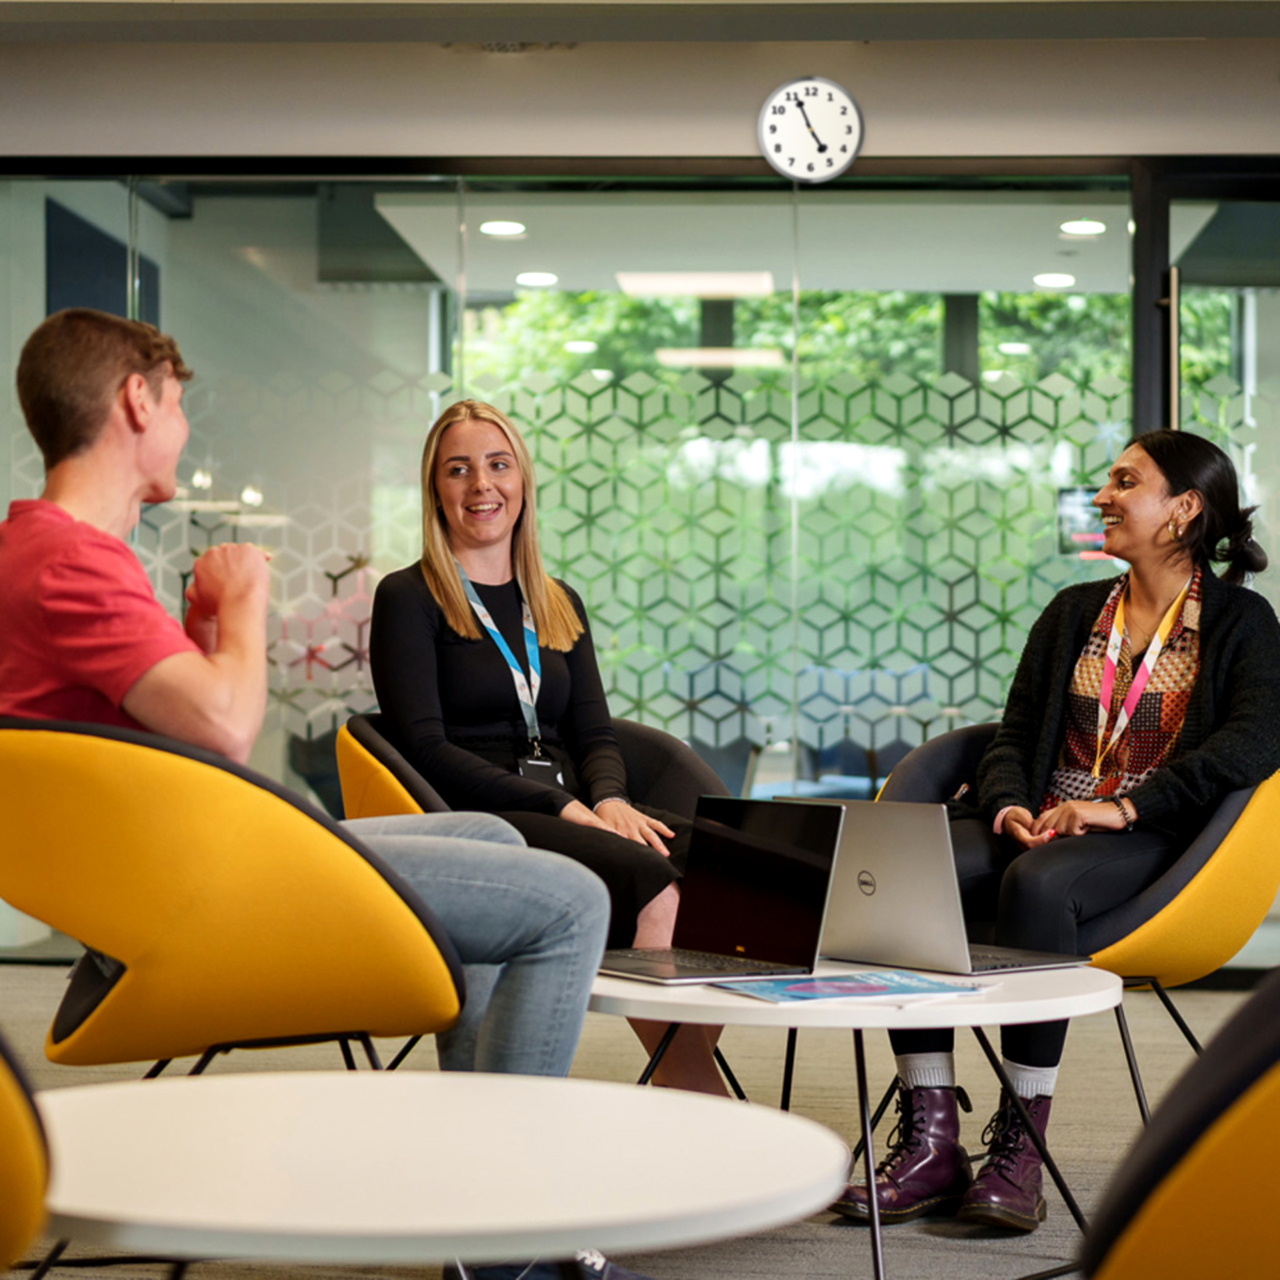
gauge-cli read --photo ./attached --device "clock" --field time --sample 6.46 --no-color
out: 4.56
